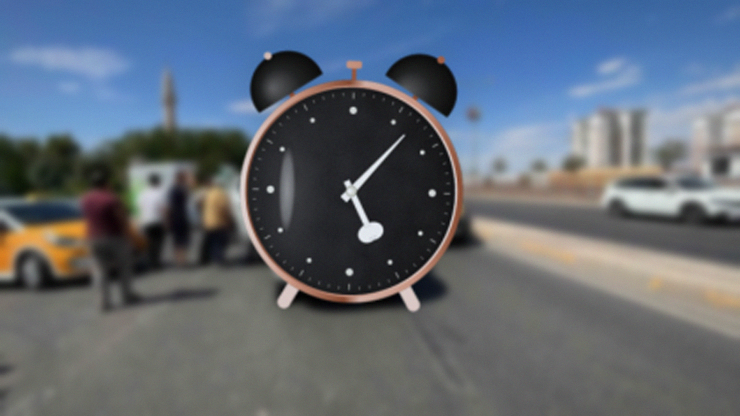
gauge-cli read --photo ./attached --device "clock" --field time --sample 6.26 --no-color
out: 5.07
